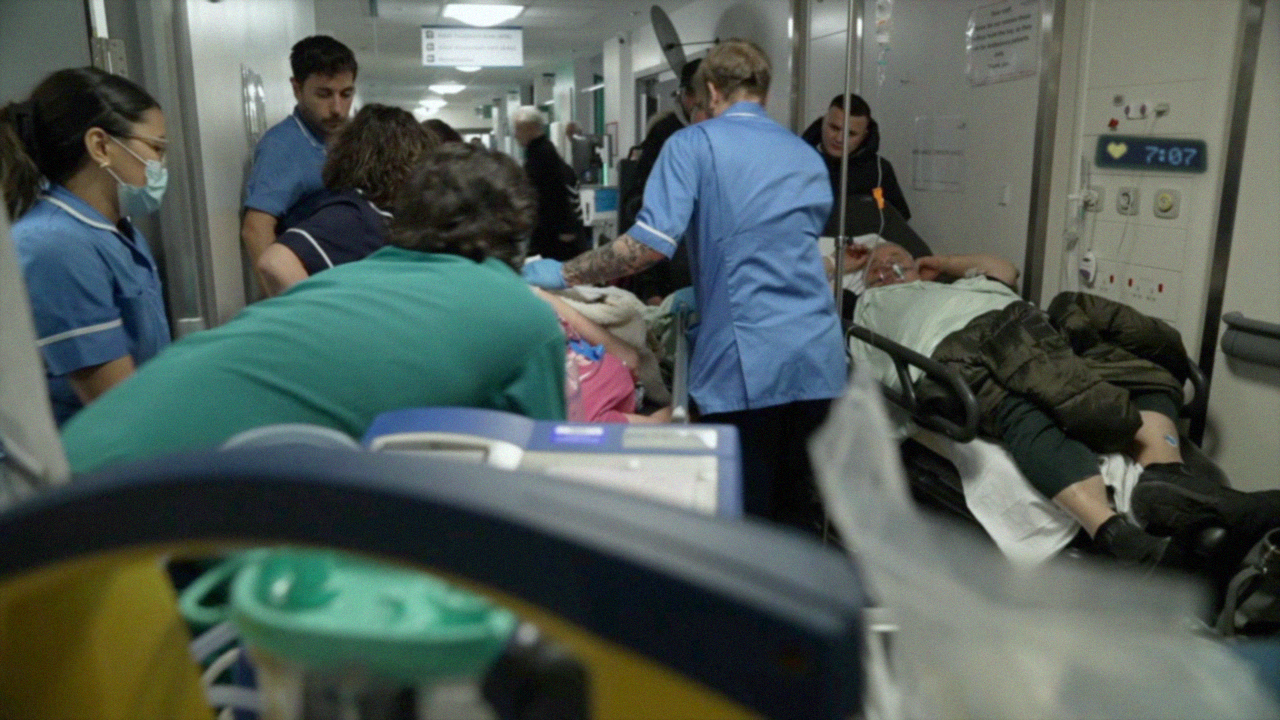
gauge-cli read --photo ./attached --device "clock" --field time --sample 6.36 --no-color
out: 7.07
